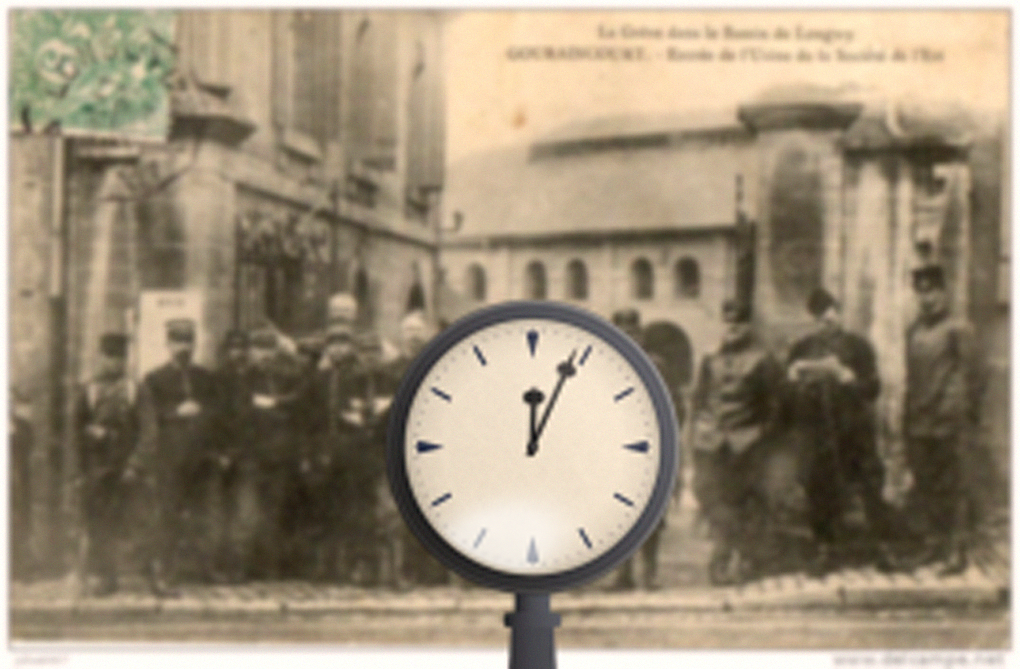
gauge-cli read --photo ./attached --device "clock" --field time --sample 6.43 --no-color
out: 12.04
